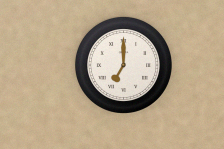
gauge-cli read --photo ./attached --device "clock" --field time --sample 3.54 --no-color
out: 7.00
